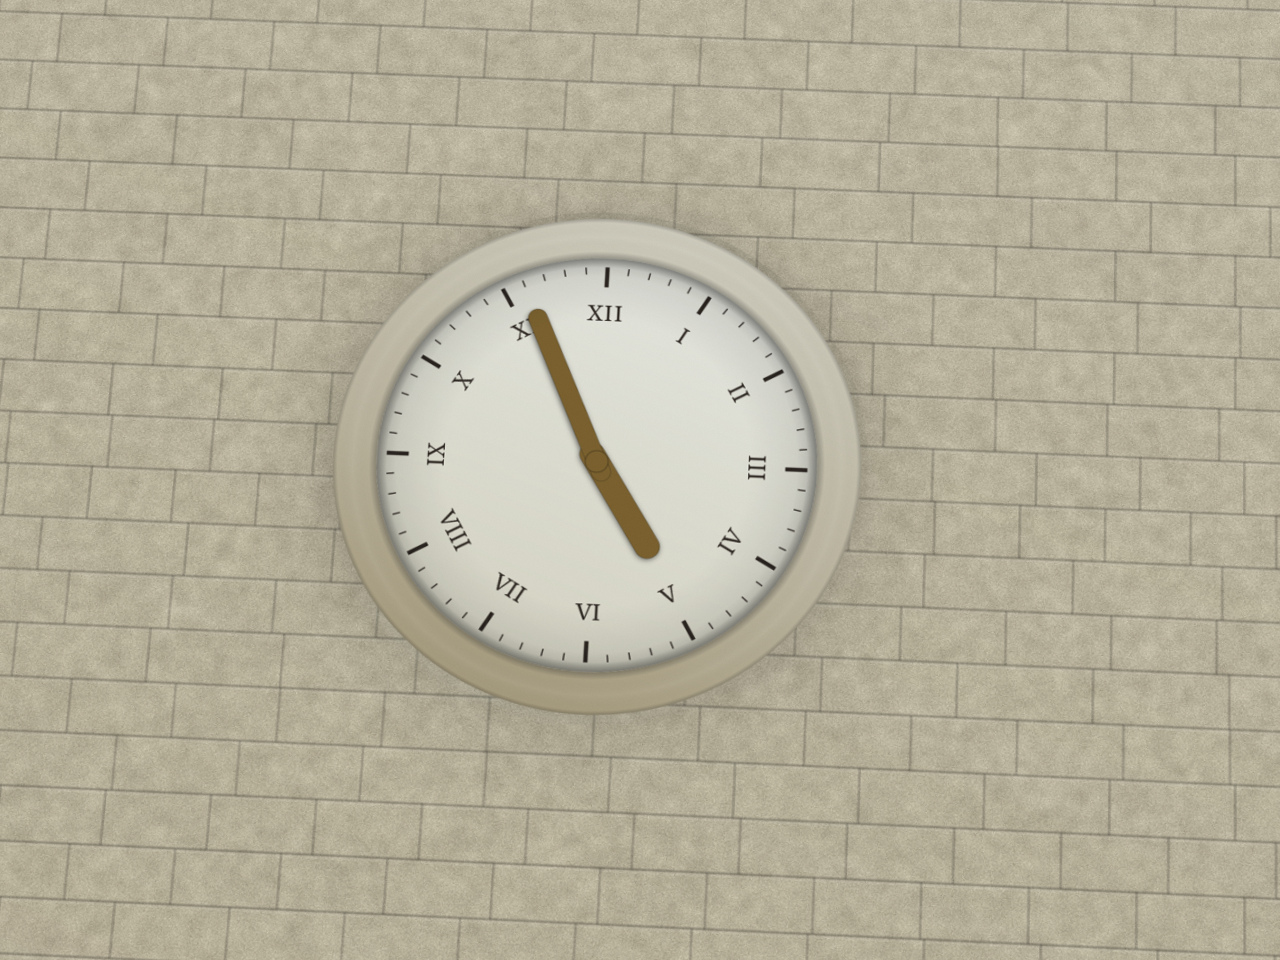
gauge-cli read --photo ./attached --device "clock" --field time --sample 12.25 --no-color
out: 4.56
